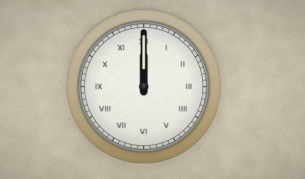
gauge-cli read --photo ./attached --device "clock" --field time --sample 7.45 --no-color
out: 12.00
